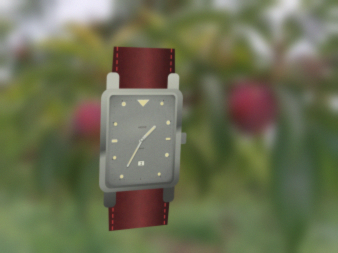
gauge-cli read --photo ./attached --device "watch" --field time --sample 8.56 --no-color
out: 1.35
